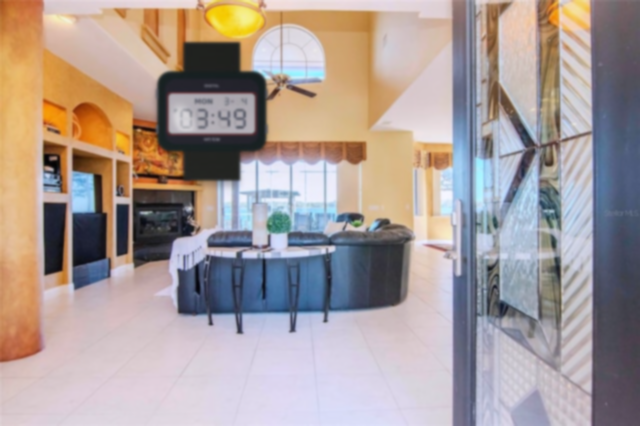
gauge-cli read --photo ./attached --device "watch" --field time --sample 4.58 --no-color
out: 3.49
